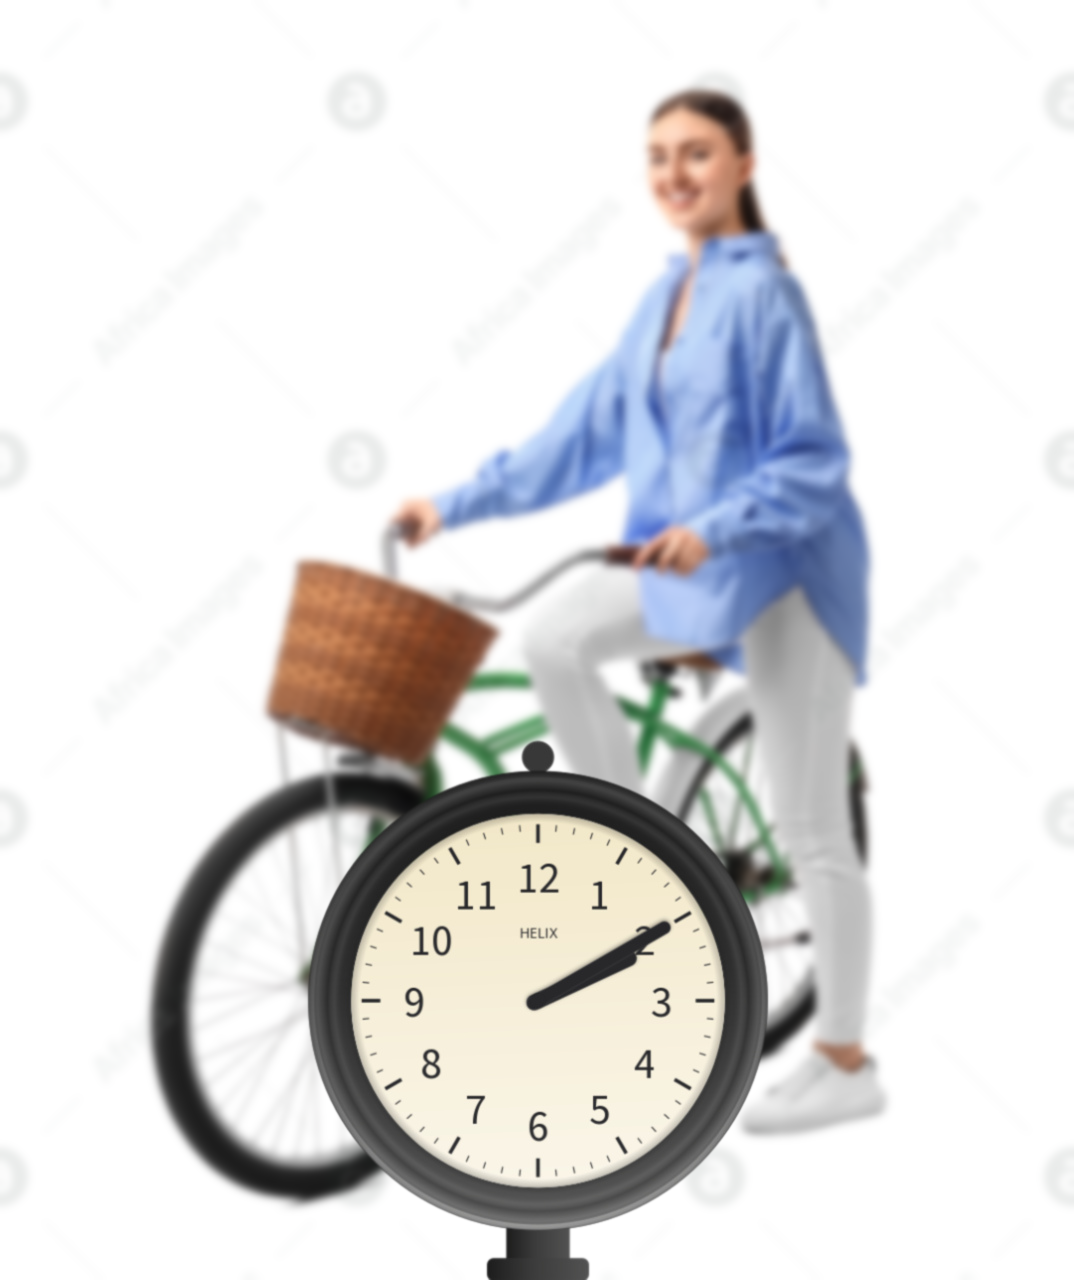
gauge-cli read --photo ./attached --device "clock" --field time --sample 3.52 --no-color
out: 2.10
